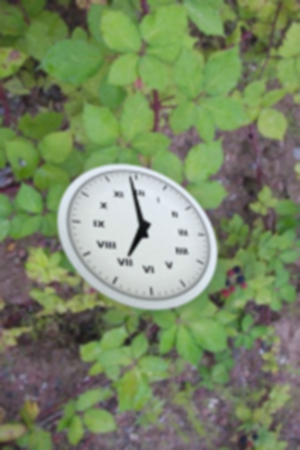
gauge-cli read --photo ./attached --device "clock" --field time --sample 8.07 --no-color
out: 6.59
